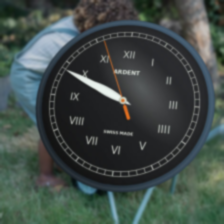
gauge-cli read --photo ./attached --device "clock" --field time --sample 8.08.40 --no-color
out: 9.48.56
